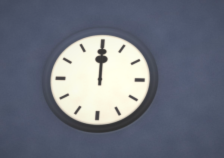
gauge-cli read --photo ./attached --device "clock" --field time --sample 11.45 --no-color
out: 12.00
